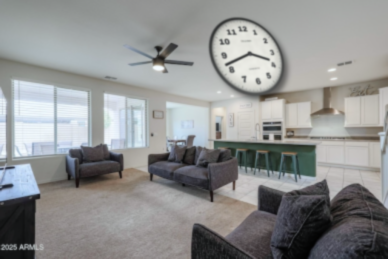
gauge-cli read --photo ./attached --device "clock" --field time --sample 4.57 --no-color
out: 3.42
